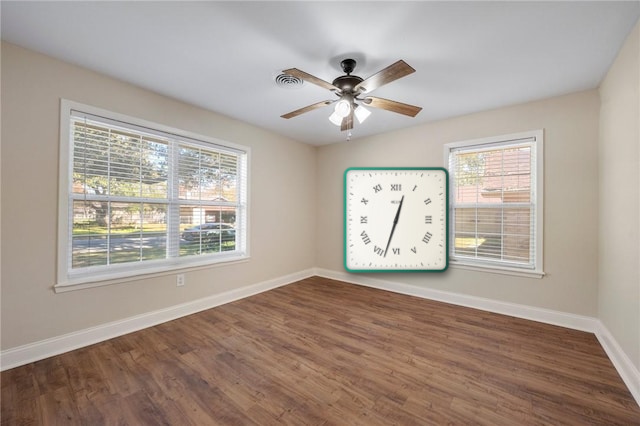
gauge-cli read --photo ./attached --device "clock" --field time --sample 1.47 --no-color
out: 12.33
